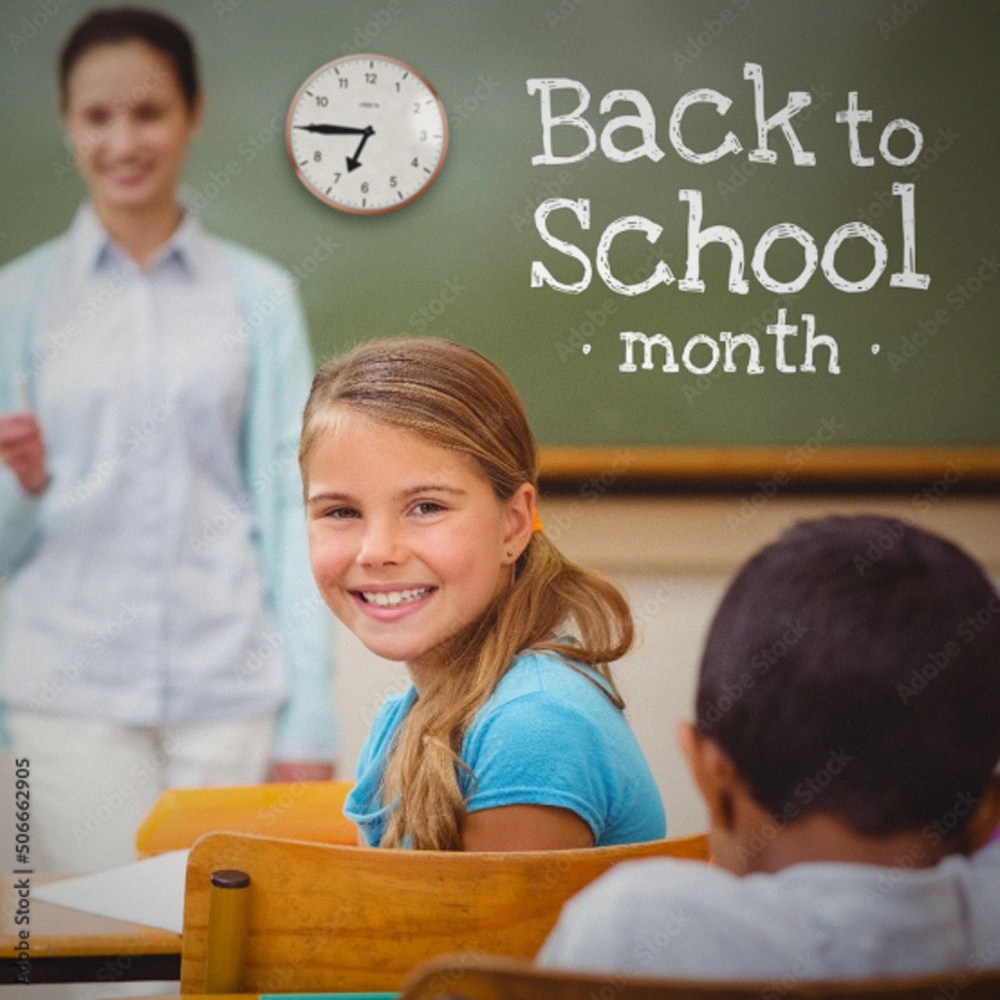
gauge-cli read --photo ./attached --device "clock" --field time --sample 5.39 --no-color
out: 6.45
